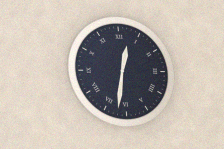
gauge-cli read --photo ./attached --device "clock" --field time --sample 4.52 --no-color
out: 12.32
